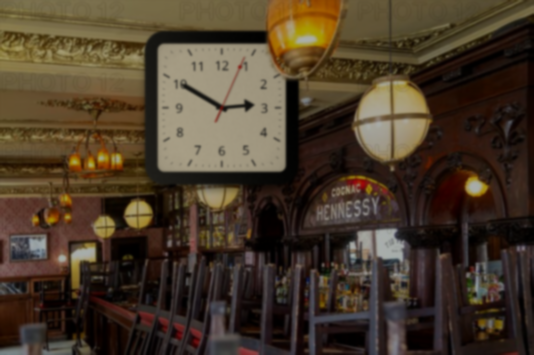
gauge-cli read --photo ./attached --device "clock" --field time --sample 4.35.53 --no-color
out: 2.50.04
